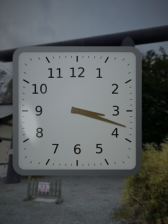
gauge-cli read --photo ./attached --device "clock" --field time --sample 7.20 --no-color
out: 3.18
